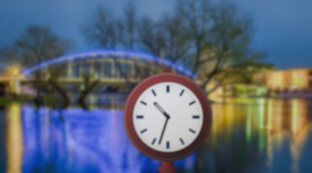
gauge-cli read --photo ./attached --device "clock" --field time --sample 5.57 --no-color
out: 10.33
